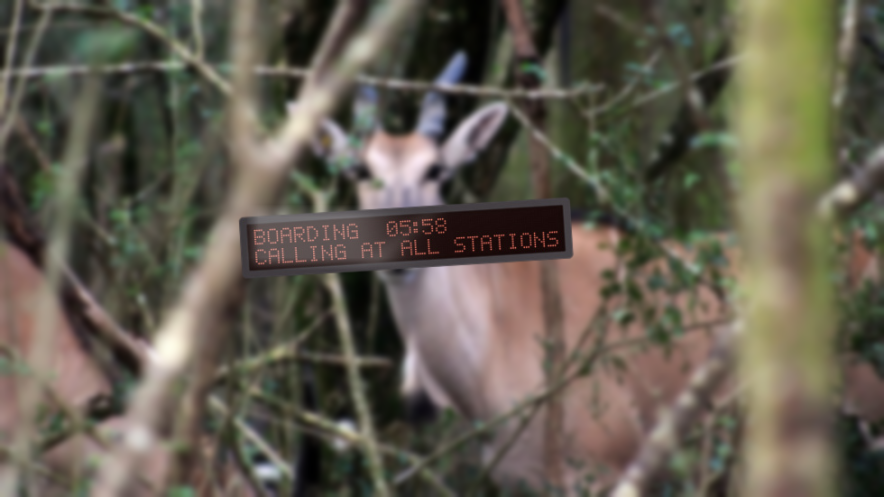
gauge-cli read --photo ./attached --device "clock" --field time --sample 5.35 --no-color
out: 5.58
